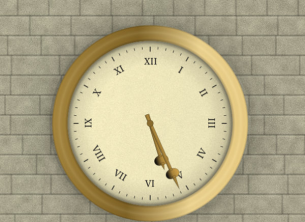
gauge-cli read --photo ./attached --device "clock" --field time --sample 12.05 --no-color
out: 5.26
